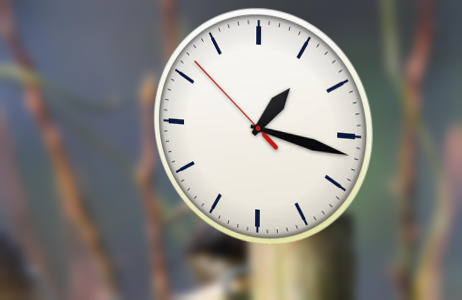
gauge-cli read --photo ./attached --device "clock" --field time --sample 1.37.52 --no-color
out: 1.16.52
